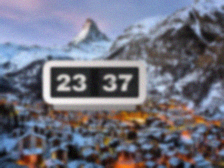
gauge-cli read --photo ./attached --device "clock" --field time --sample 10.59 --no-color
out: 23.37
